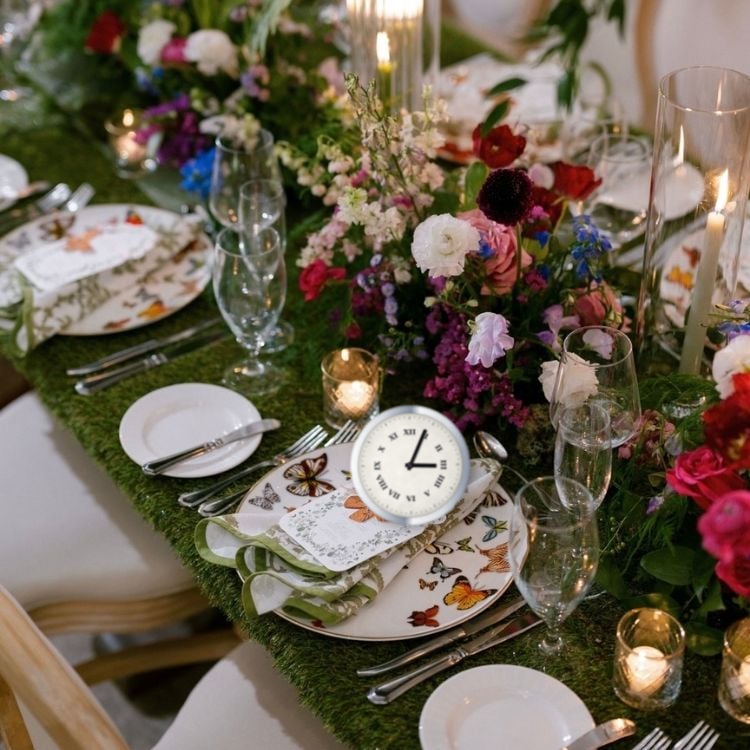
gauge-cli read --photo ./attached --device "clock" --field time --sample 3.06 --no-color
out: 3.04
